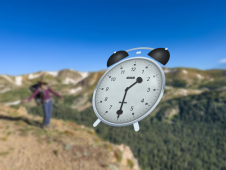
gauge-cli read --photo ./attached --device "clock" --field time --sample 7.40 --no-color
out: 1.30
